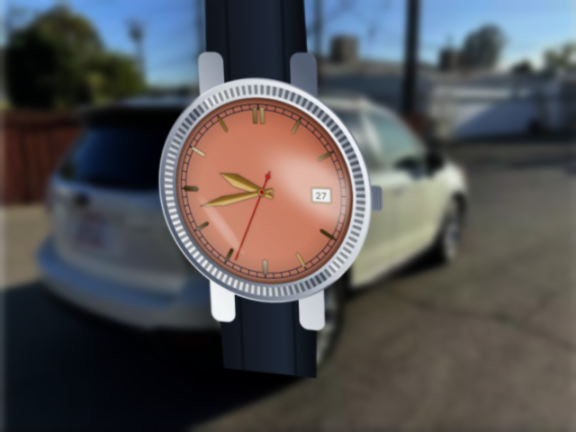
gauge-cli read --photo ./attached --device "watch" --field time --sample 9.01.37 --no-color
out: 9.42.34
